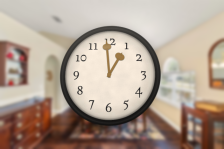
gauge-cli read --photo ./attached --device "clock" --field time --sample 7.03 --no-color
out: 12.59
